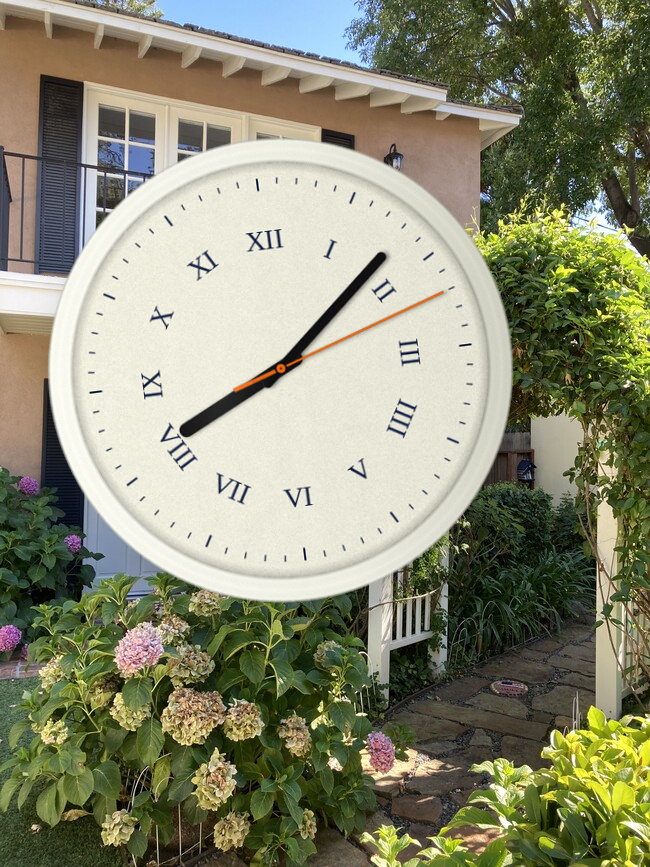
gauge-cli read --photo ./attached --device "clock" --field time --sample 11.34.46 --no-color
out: 8.08.12
